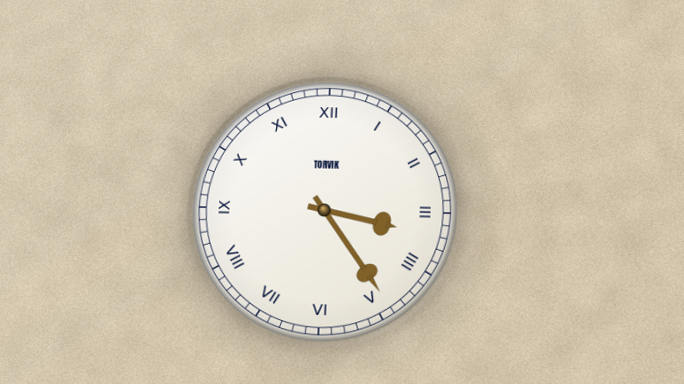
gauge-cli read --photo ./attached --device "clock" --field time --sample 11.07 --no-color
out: 3.24
